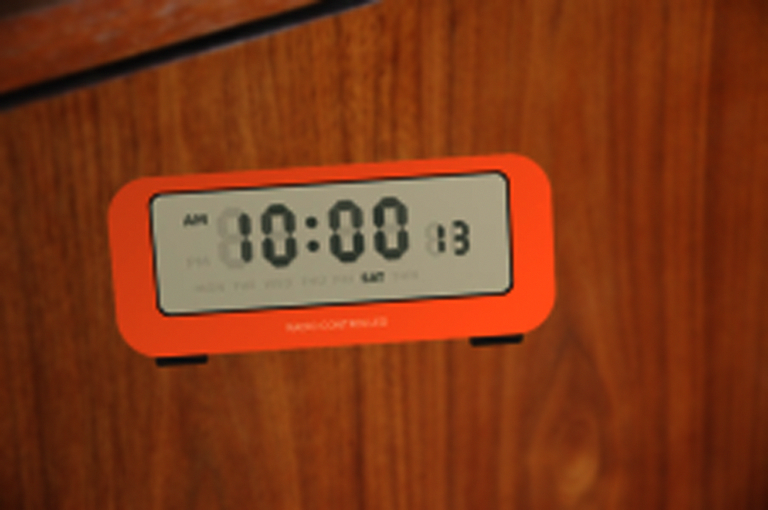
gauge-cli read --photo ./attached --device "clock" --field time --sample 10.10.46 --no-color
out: 10.00.13
